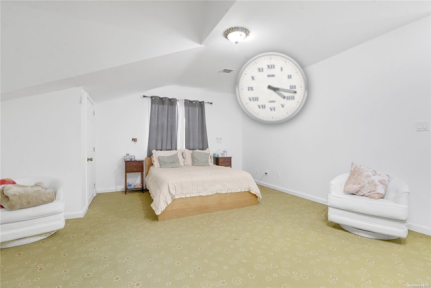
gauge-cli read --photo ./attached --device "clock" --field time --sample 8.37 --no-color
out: 4.17
